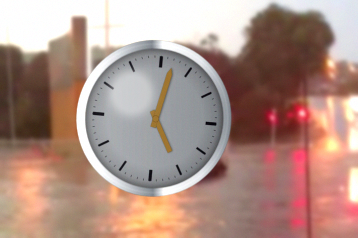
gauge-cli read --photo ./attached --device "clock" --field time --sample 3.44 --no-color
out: 5.02
